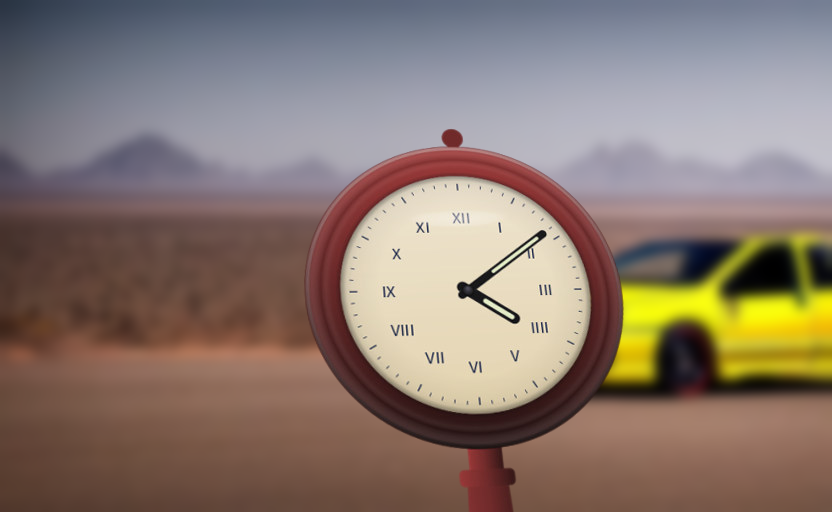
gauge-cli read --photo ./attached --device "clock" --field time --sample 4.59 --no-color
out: 4.09
